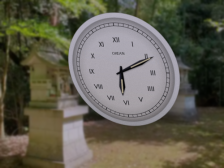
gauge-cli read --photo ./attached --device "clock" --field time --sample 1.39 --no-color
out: 6.11
